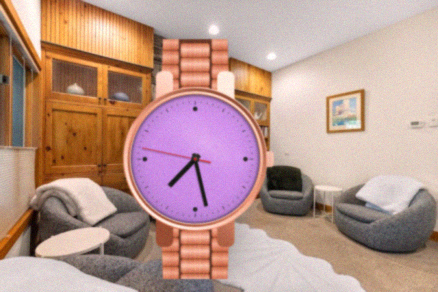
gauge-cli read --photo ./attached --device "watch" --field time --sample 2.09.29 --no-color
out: 7.27.47
